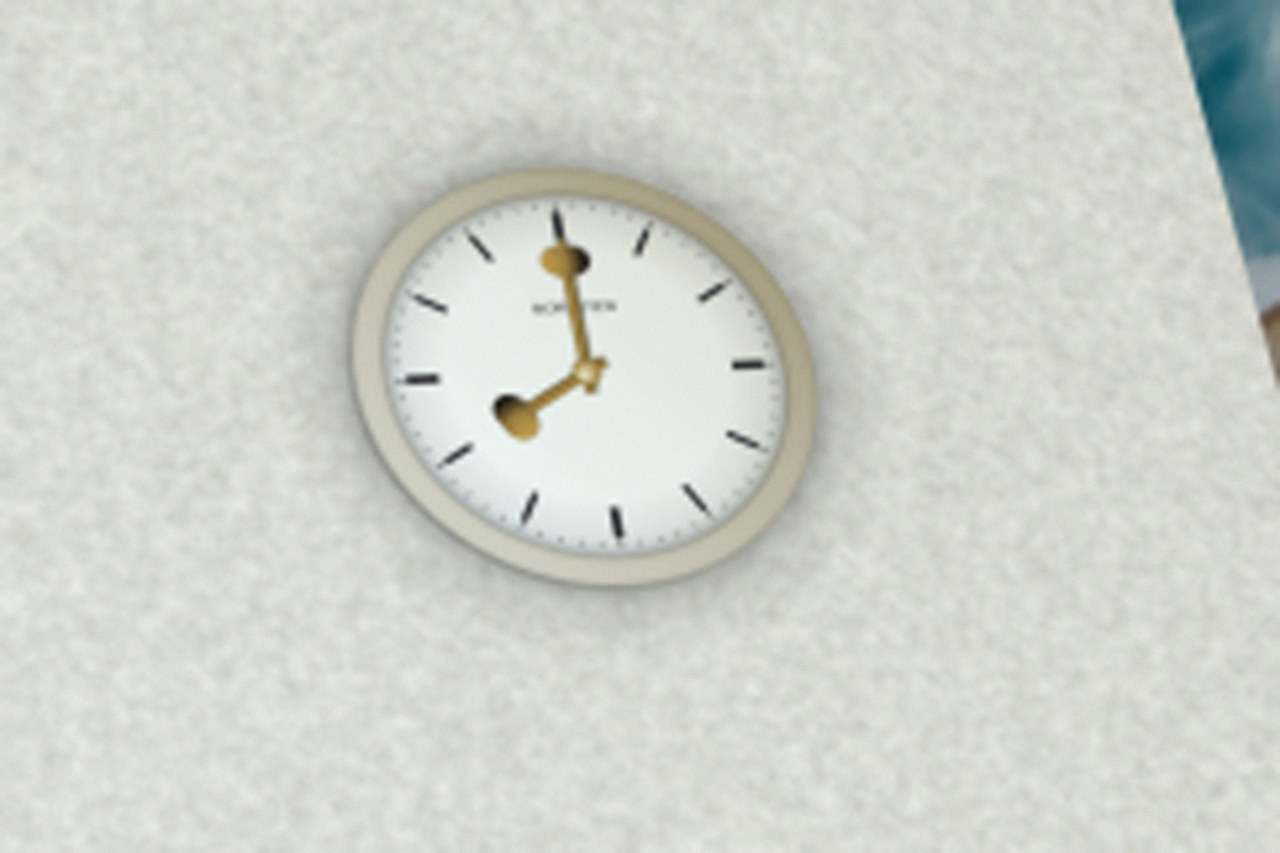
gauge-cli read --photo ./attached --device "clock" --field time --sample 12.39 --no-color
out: 8.00
